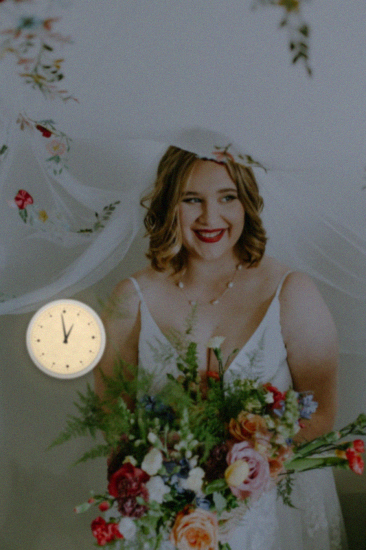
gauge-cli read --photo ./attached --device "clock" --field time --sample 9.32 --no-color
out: 12.59
